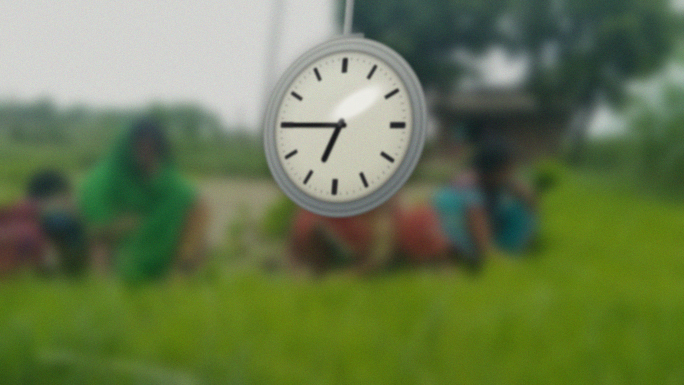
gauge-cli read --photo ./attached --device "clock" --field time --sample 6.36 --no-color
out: 6.45
